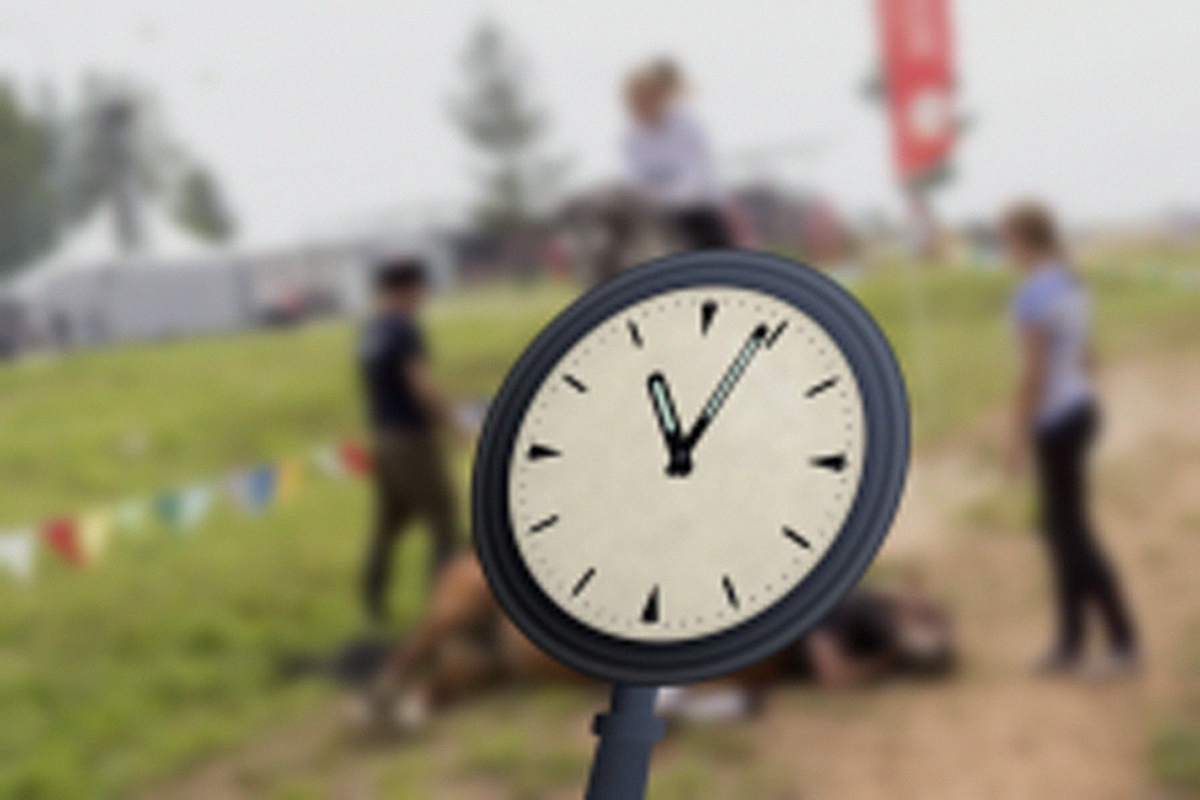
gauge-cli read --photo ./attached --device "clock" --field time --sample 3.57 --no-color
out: 11.04
